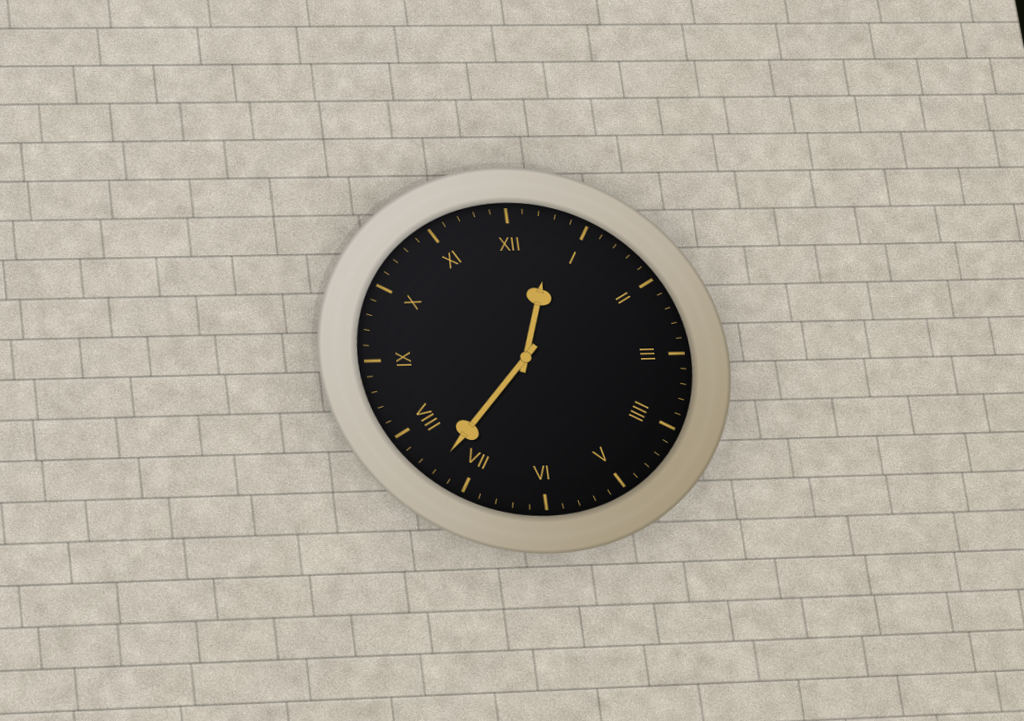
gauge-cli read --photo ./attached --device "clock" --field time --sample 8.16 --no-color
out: 12.37
